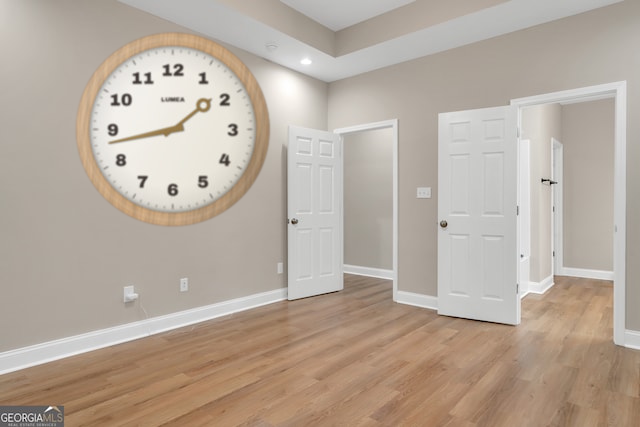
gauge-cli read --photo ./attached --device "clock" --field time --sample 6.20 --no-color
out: 1.43
